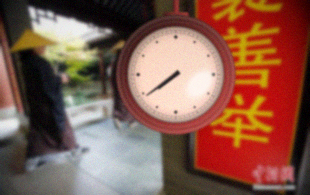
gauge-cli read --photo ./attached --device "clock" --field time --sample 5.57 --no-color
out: 7.39
